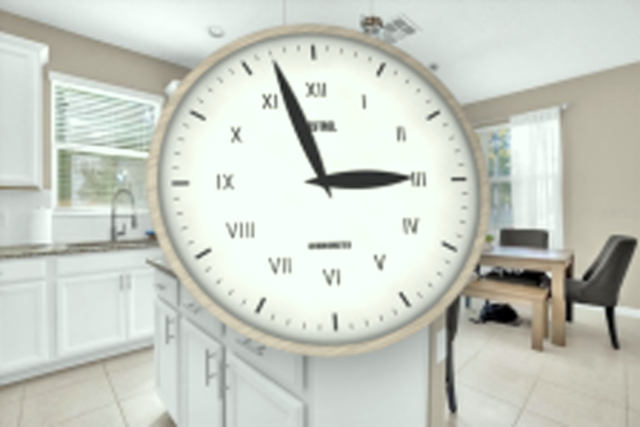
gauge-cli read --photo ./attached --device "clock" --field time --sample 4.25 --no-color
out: 2.57
